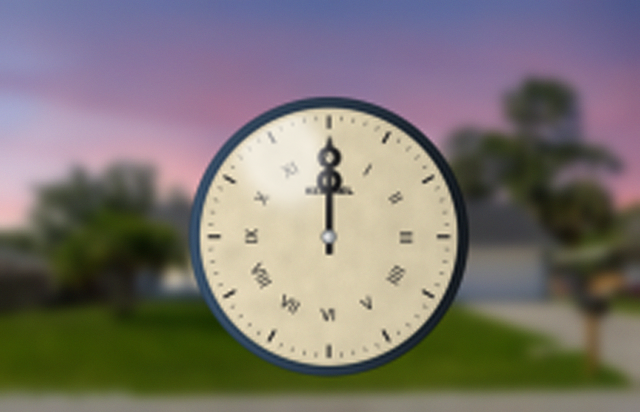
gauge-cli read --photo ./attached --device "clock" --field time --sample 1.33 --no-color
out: 12.00
